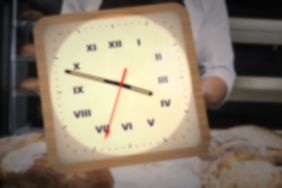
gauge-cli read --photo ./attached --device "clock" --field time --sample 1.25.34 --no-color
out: 3.48.34
